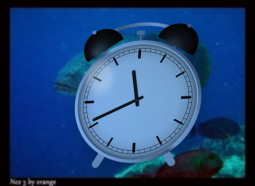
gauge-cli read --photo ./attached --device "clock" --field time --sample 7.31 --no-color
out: 11.41
